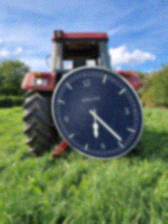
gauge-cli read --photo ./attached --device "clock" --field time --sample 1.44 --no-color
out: 6.24
